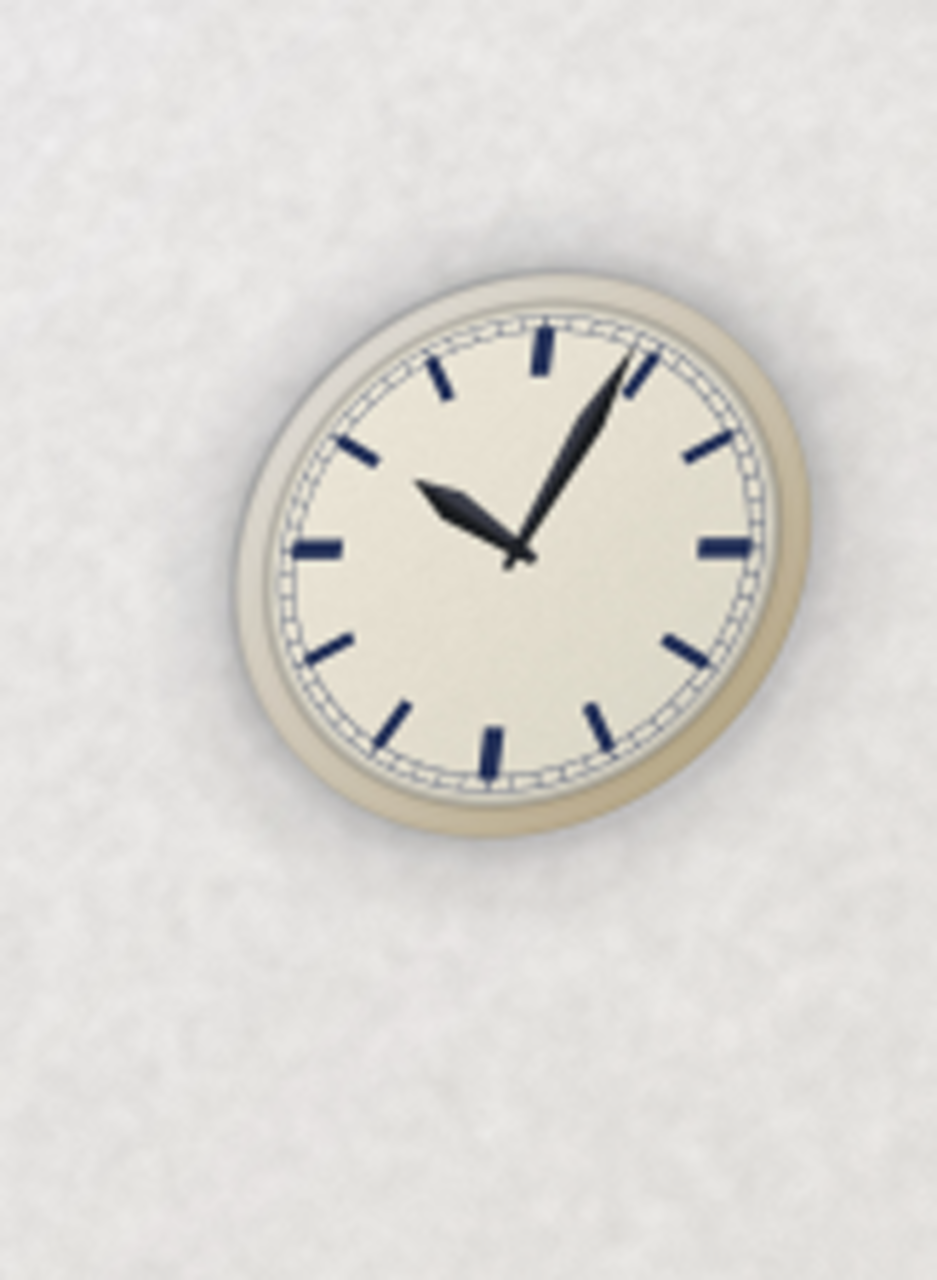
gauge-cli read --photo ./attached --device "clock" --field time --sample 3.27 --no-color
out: 10.04
